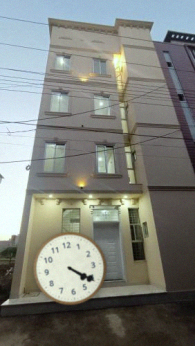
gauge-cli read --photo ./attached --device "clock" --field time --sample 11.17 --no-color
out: 4.21
